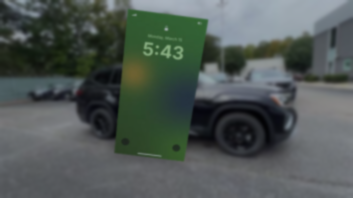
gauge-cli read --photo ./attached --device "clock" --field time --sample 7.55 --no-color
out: 5.43
